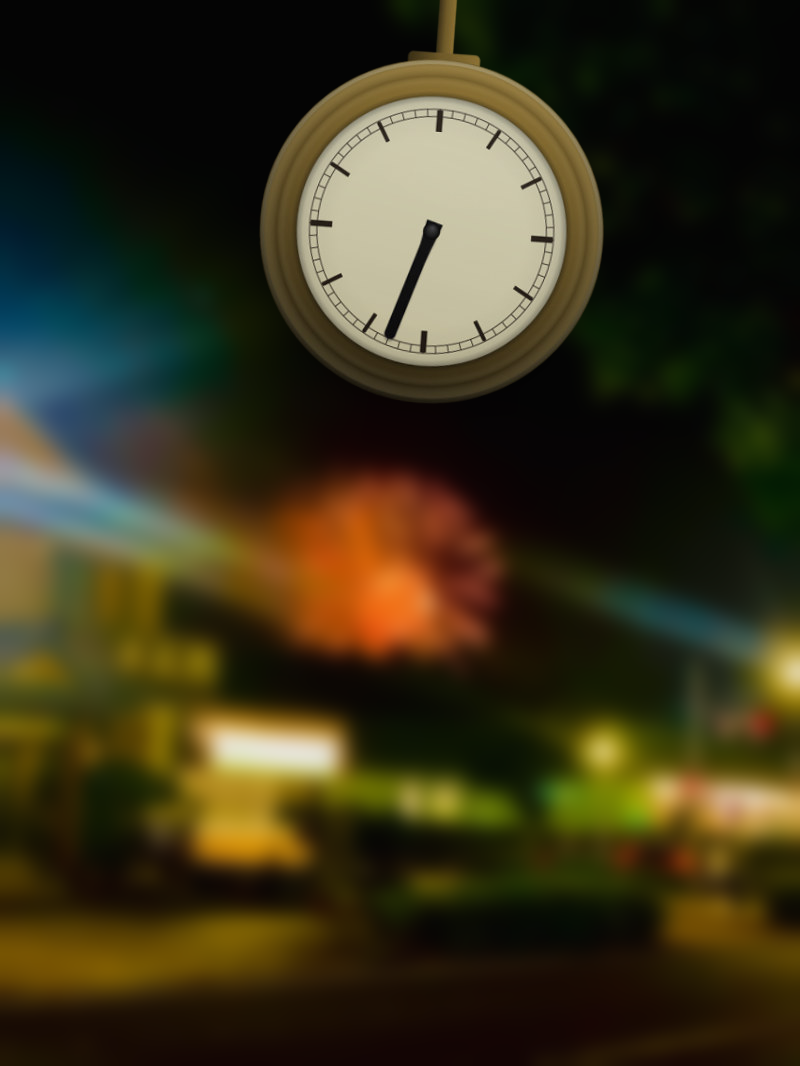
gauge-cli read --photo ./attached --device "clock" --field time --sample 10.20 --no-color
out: 6.33
